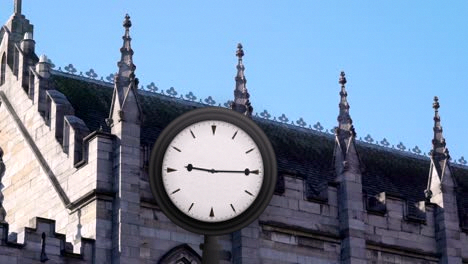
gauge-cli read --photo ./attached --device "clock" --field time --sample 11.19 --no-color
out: 9.15
